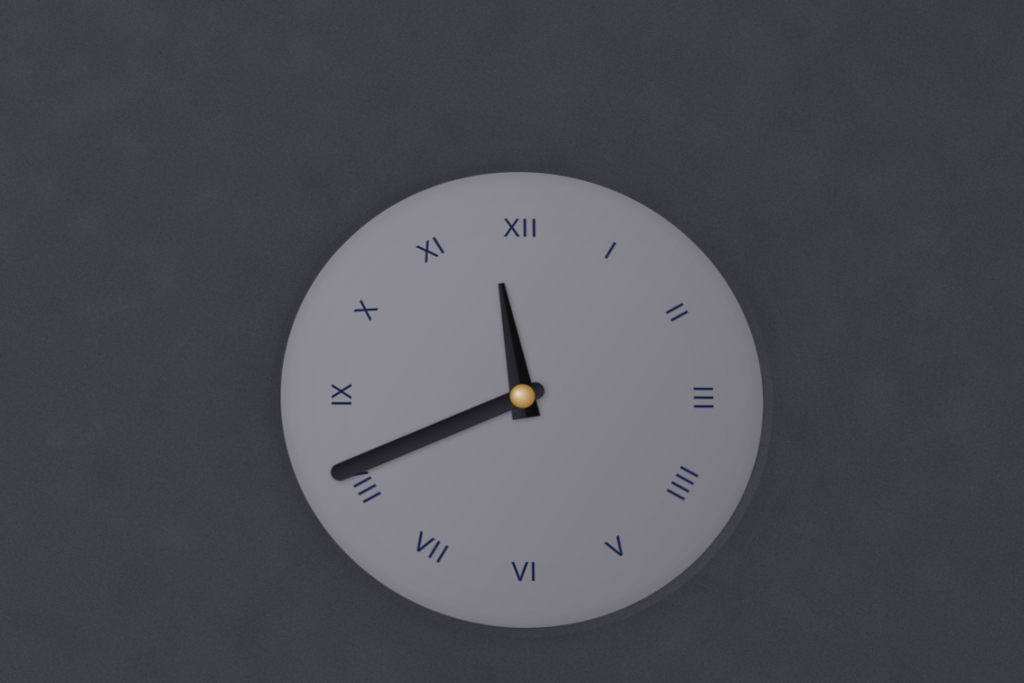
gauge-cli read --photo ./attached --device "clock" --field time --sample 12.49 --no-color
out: 11.41
